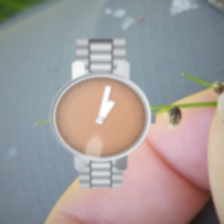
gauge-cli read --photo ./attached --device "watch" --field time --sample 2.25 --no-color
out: 1.02
